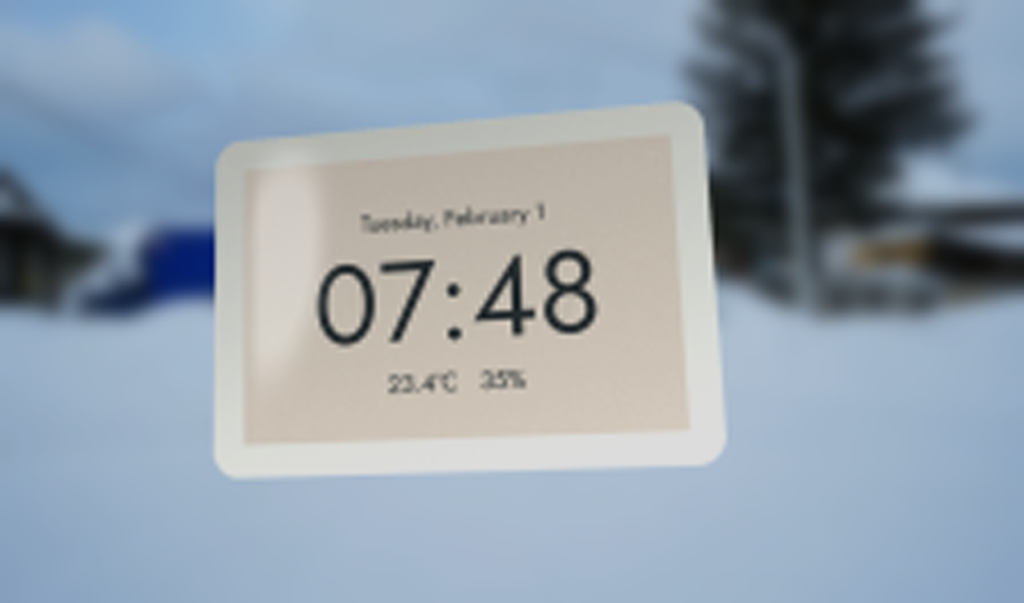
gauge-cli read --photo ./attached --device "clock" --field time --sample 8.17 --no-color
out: 7.48
